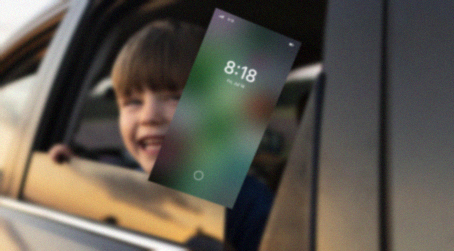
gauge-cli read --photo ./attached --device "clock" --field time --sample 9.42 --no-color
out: 8.18
